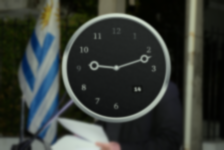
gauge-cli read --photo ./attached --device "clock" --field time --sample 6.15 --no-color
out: 9.12
